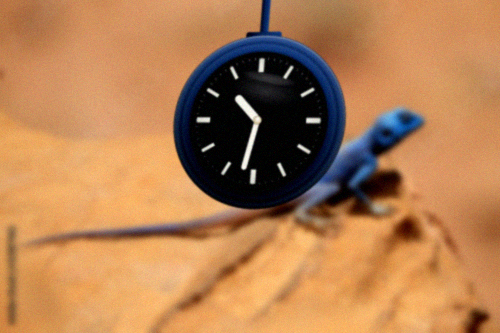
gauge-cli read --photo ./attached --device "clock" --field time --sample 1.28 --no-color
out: 10.32
